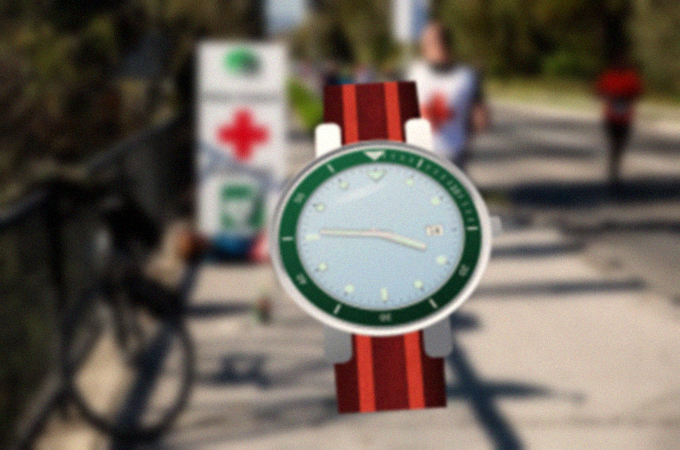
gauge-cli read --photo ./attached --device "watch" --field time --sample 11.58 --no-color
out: 3.46
